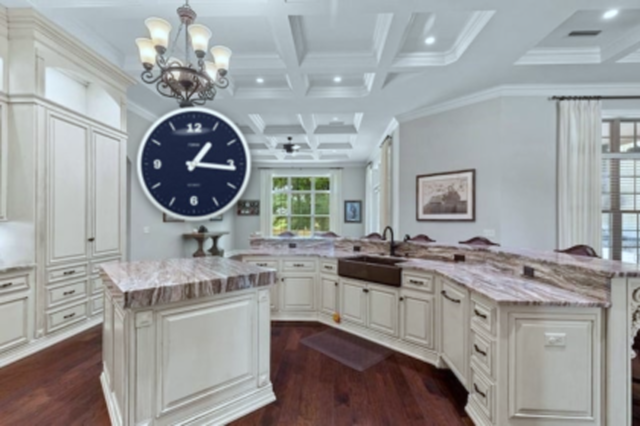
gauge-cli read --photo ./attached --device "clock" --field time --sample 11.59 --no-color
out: 1.16
